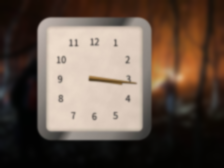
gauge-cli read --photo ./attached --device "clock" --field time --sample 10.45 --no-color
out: 3.16
